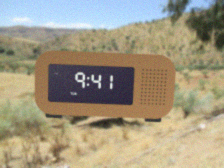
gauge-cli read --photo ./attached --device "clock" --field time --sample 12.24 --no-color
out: 9.41
